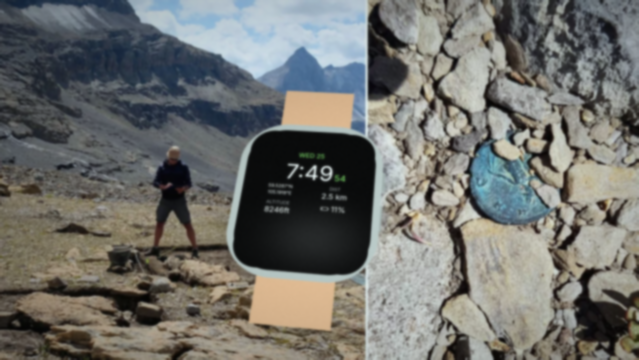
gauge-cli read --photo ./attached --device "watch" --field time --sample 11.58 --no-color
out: 7.49
